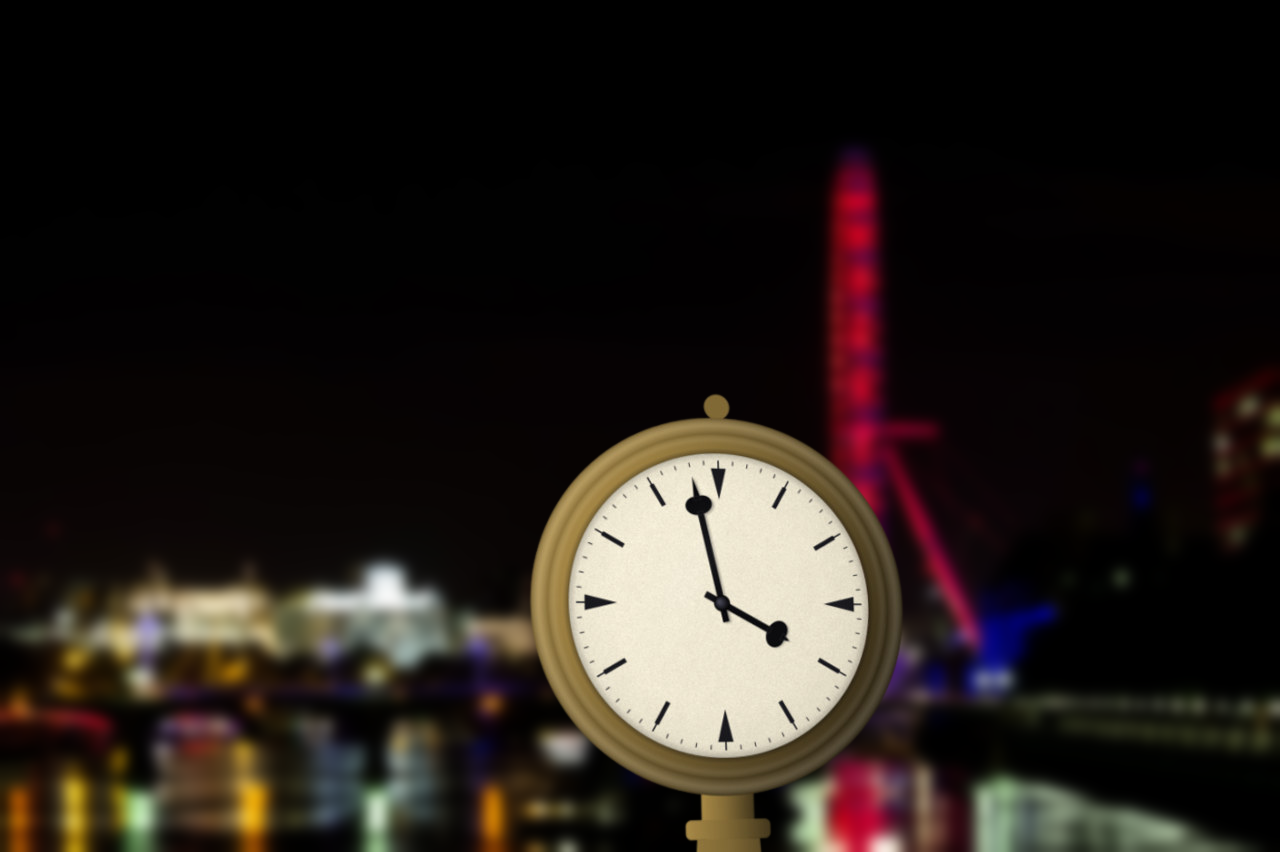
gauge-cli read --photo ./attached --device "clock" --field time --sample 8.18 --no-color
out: 3.58
